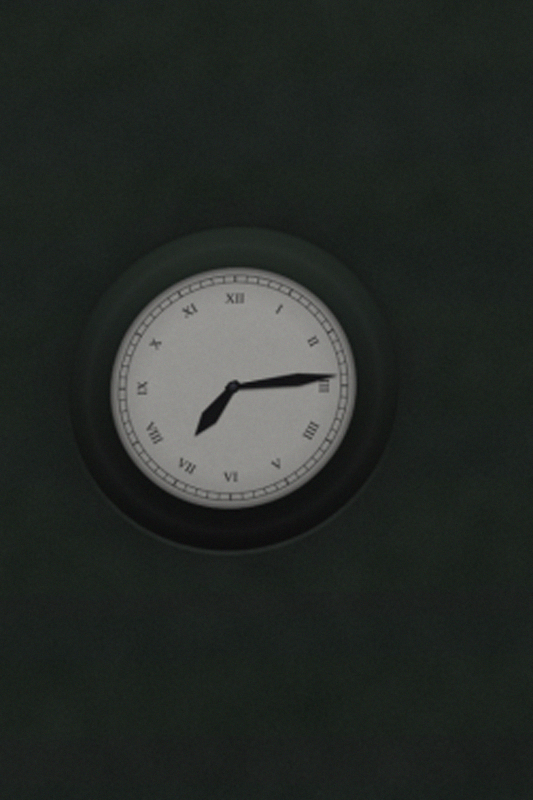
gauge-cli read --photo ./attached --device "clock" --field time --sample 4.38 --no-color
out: 7.14
